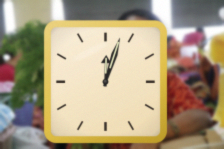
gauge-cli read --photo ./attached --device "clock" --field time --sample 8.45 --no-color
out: 12.03
